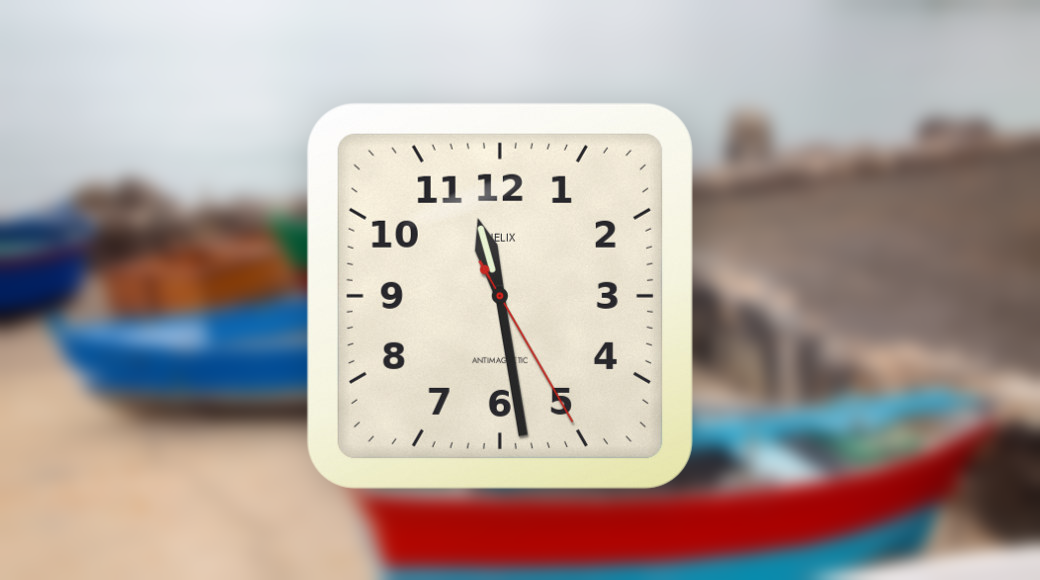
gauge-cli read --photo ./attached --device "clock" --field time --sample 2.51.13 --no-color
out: 11.28.25
